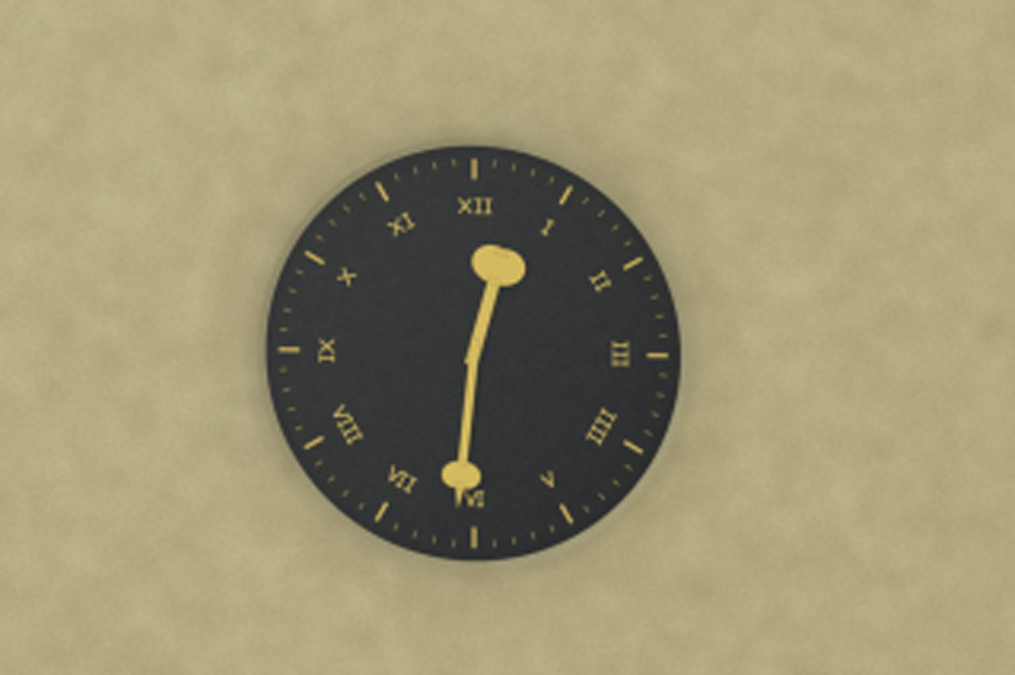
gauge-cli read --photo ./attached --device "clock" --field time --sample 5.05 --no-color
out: 12.31
